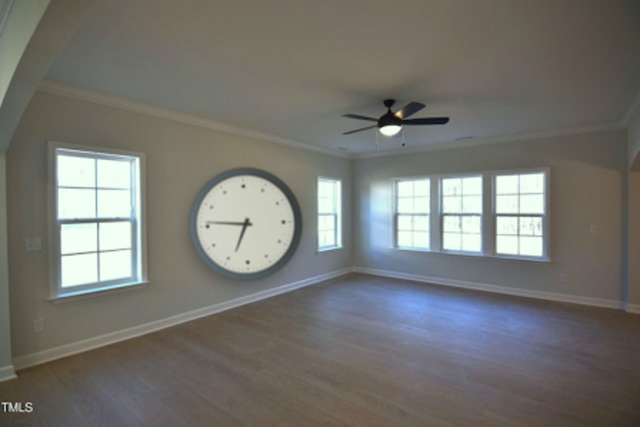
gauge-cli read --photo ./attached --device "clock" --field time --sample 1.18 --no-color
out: 6.46
